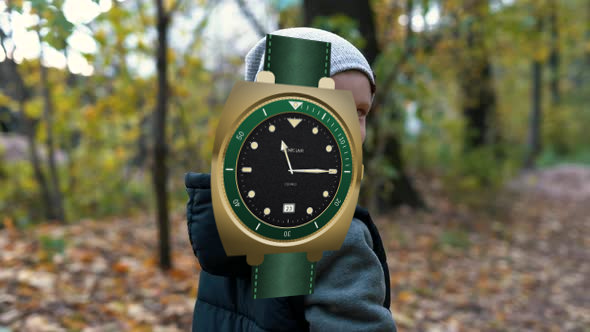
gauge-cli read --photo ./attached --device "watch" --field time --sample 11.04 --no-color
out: 11.15
